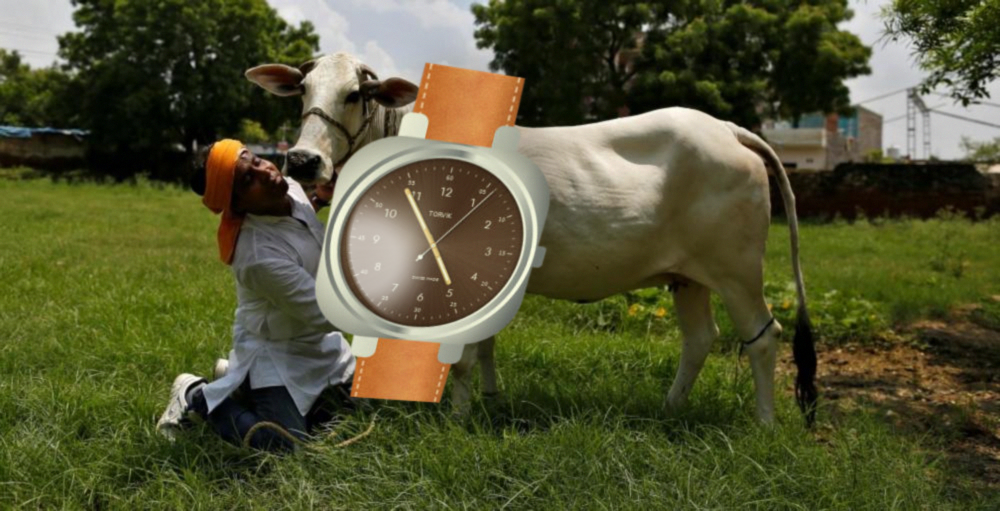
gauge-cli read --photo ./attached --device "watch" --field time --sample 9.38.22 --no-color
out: 4.54.06
